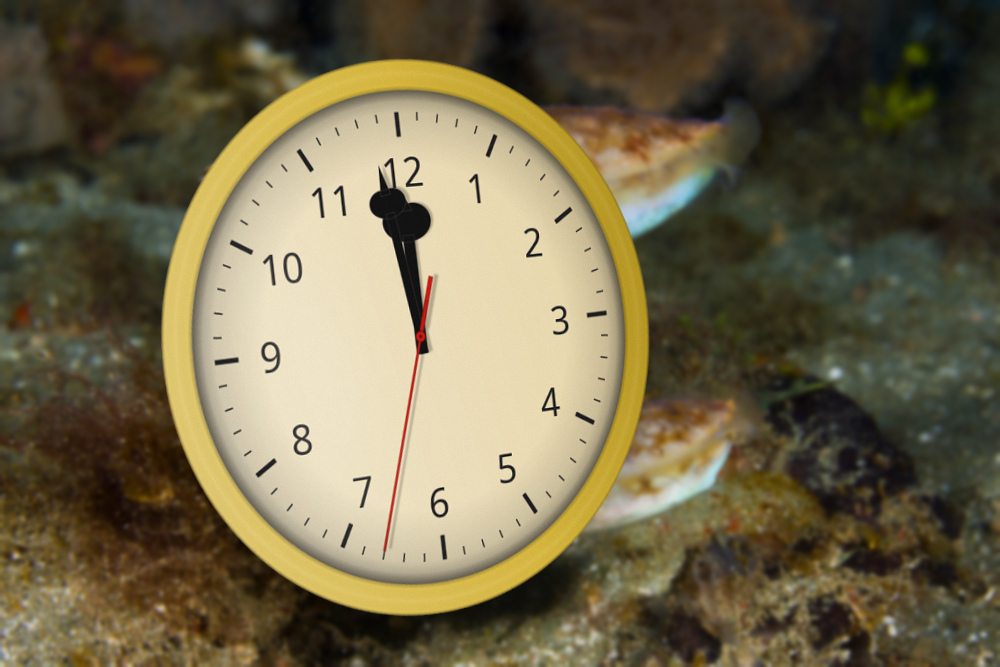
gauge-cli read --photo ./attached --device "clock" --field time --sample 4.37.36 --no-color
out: 11.58.33
